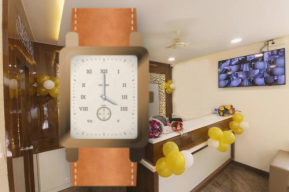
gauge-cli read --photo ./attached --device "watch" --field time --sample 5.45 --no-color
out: 4.00
